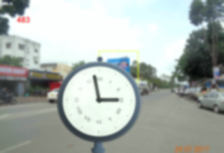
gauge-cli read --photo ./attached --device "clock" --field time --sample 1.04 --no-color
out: 2.58
